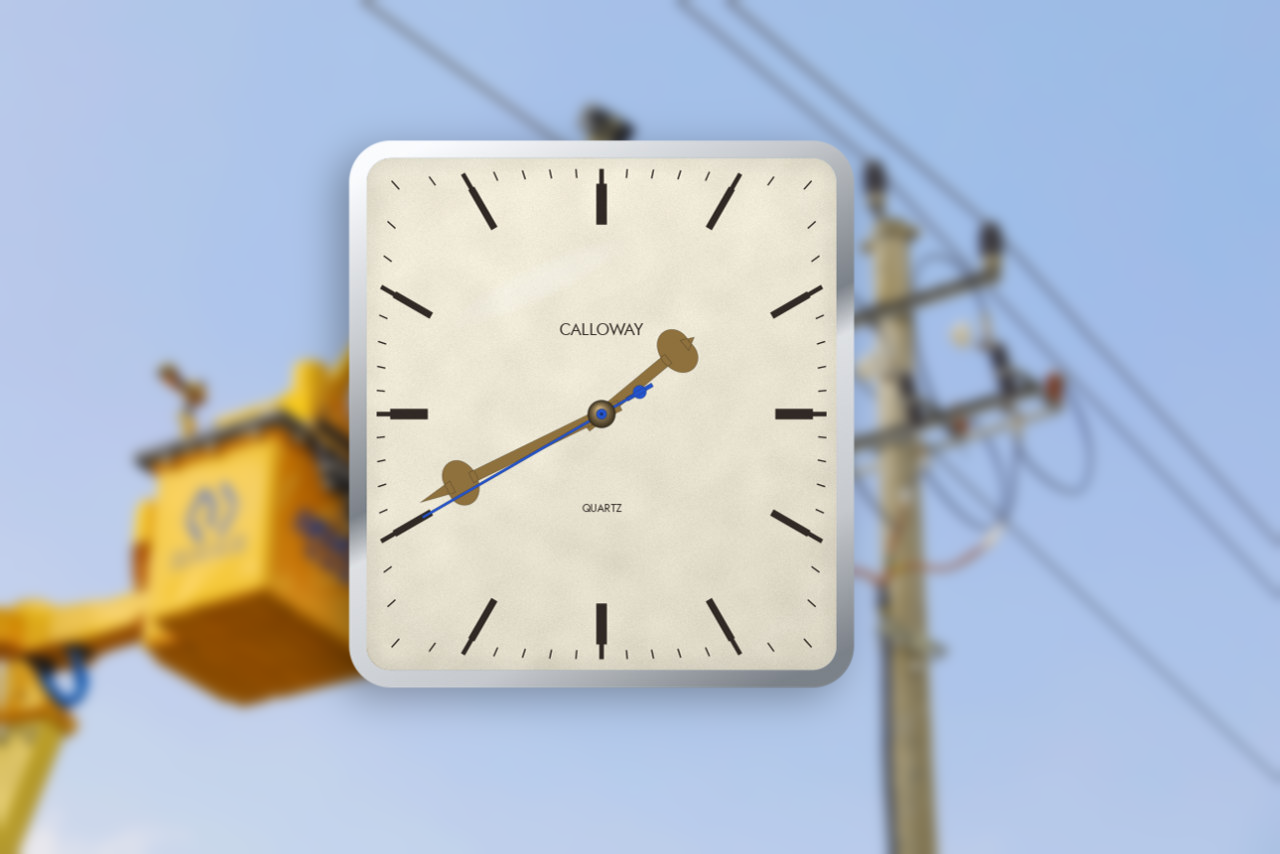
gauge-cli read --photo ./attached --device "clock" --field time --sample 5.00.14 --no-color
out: 1.40.40
